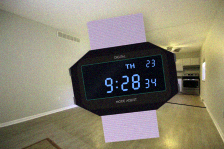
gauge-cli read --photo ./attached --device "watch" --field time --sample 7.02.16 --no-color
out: 9.28.34
